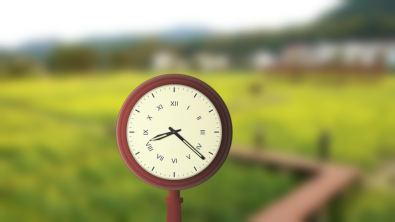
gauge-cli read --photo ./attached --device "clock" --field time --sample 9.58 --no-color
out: 8.22
